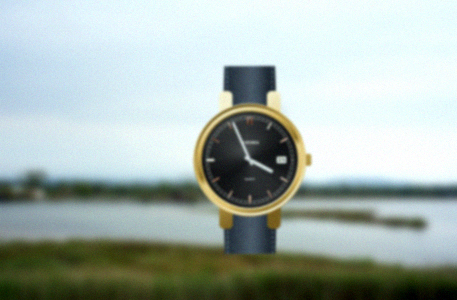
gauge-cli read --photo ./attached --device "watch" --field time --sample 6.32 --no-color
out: 3.56
